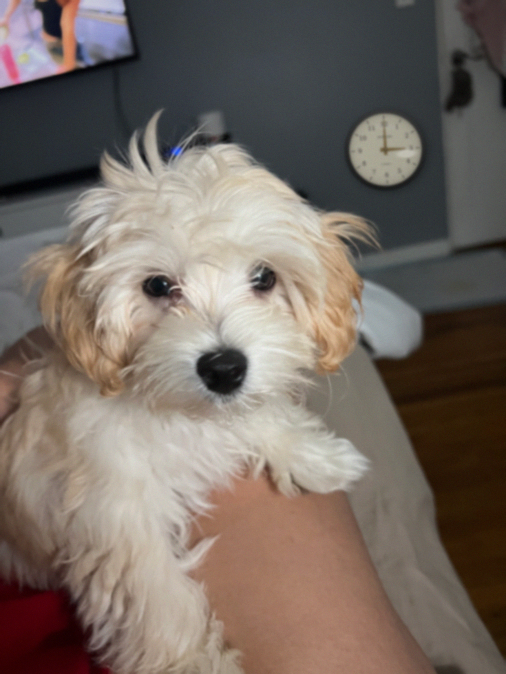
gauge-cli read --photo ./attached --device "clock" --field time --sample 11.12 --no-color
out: 3.00
